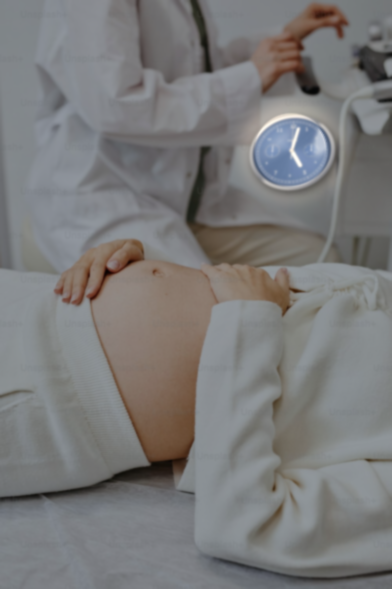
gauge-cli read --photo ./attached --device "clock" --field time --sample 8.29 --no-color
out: 5.02
